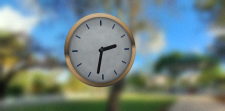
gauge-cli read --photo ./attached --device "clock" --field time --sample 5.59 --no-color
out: 2.32
